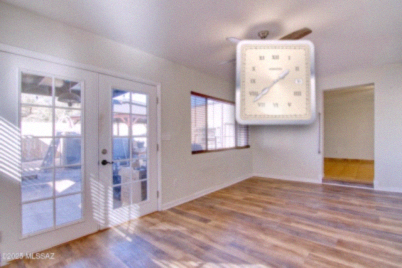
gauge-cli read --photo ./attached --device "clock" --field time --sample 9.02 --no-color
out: 1.38
